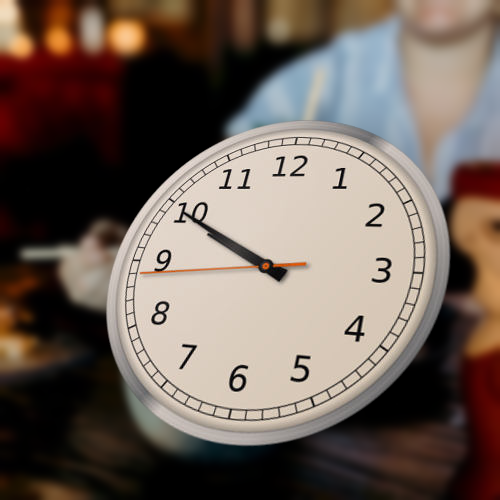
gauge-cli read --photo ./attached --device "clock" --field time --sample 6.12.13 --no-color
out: 9.49.44
